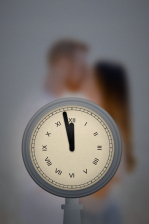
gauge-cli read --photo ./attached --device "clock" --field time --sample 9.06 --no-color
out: 11.58
